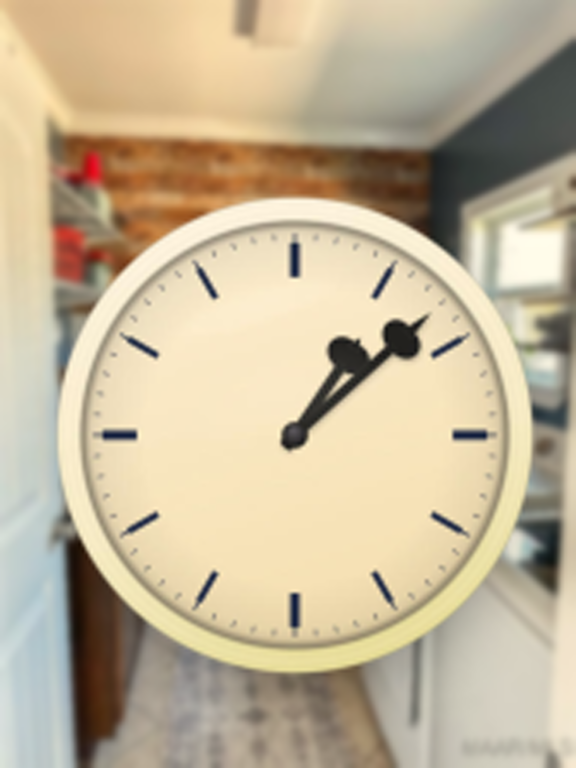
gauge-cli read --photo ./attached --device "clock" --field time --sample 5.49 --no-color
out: 1.08
